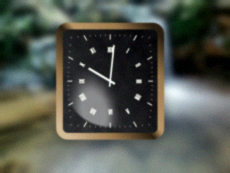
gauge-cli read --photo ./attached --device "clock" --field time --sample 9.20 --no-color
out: 10.01
